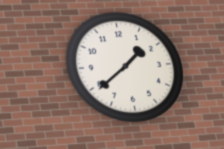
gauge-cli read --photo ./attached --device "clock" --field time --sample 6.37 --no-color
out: 1.39
